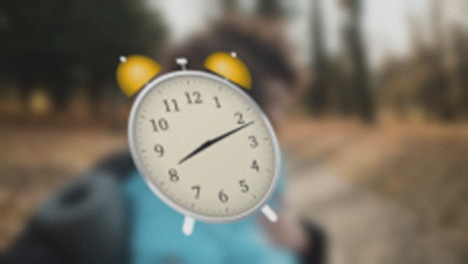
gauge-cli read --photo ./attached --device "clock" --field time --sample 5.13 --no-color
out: 8.12
